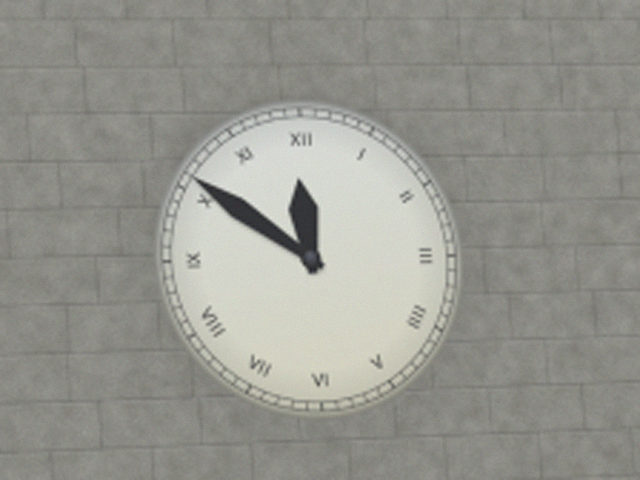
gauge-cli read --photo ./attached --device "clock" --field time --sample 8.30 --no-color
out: 11.51
